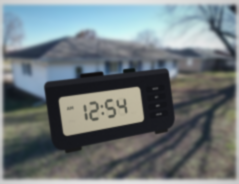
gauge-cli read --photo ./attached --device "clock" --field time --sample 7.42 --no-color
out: 12.54
